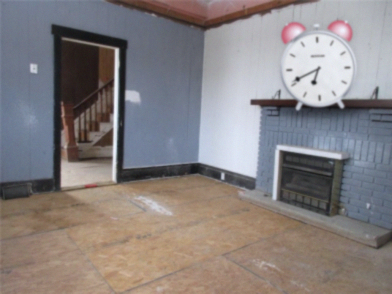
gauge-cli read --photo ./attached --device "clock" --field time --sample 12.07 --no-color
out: 6.41
